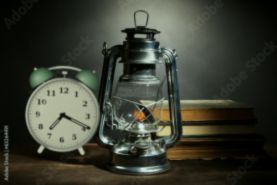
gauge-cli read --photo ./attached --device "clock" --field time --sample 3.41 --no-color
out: 7.19
